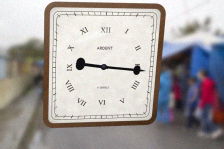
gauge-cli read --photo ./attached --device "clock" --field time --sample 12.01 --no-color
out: 9.16
